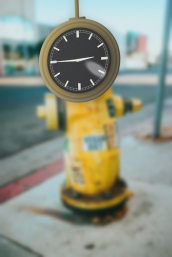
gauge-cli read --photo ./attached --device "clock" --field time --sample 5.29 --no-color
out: 2.45
